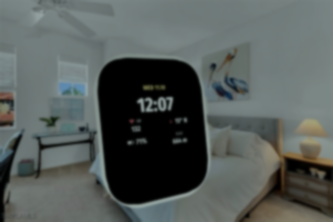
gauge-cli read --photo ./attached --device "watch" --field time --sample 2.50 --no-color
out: 12.07
